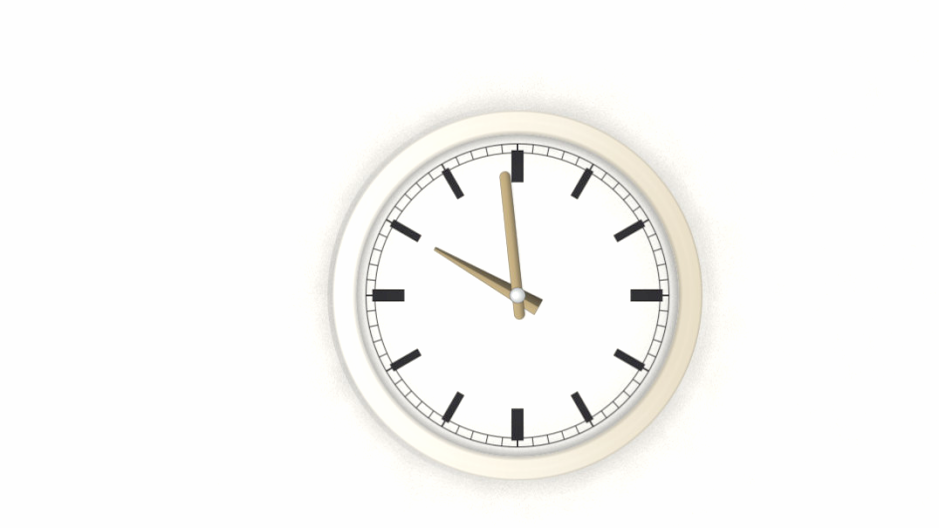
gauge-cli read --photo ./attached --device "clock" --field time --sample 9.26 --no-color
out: 9.59
